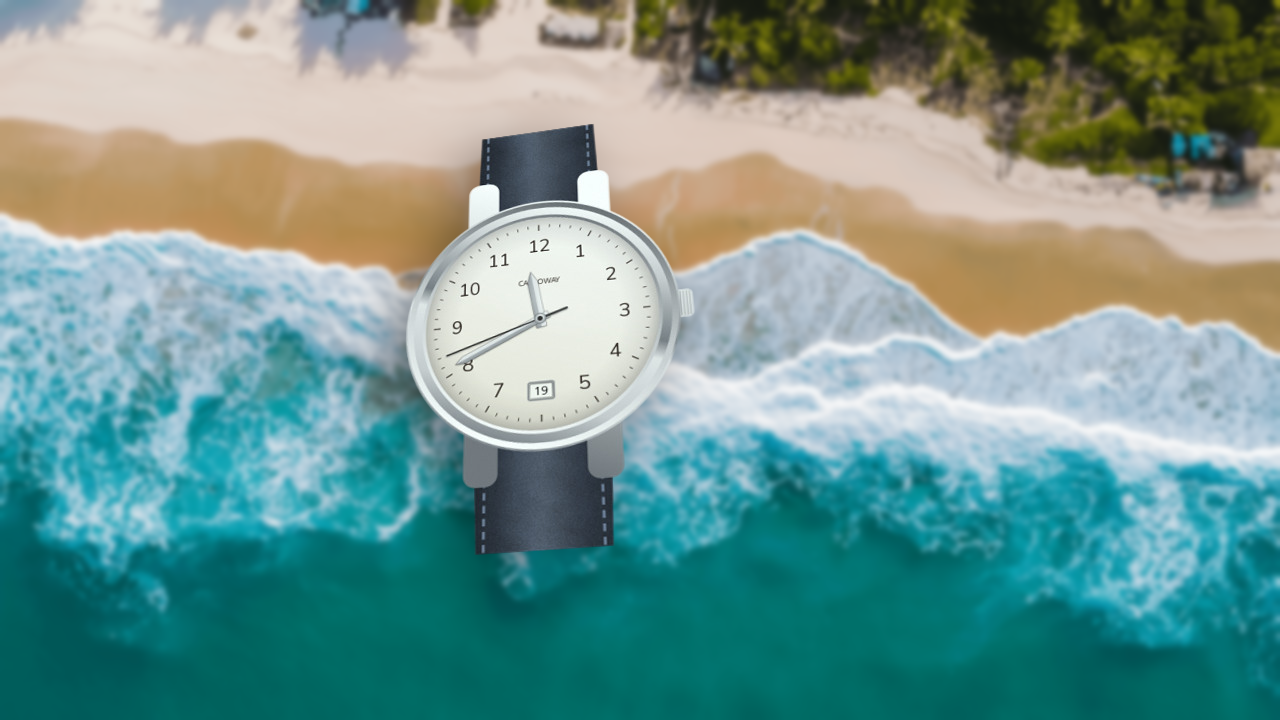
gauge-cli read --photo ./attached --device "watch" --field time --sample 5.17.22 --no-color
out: 11.40.42
